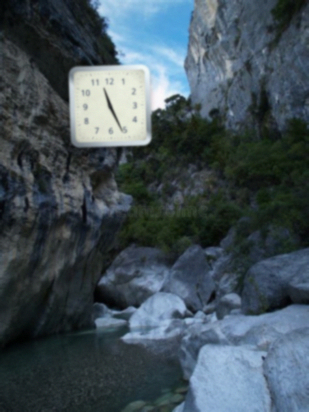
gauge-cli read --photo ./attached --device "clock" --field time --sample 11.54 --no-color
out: 11.26
